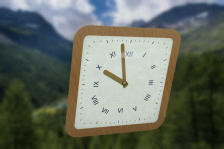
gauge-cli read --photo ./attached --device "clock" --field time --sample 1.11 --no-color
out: 9.58
